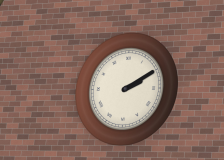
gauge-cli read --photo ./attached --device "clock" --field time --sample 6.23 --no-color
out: 2.10
